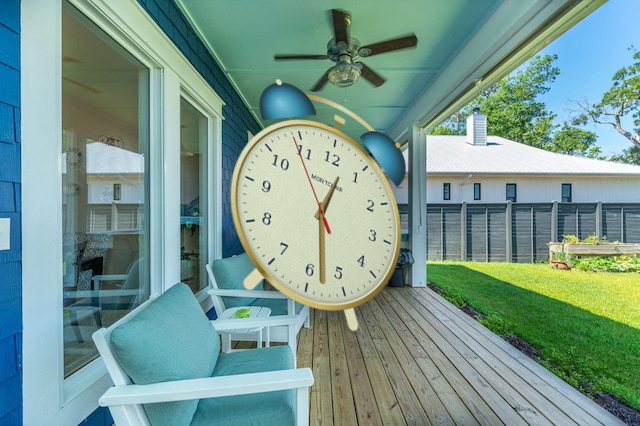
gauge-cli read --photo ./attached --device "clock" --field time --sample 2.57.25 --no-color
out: 12.27.54
